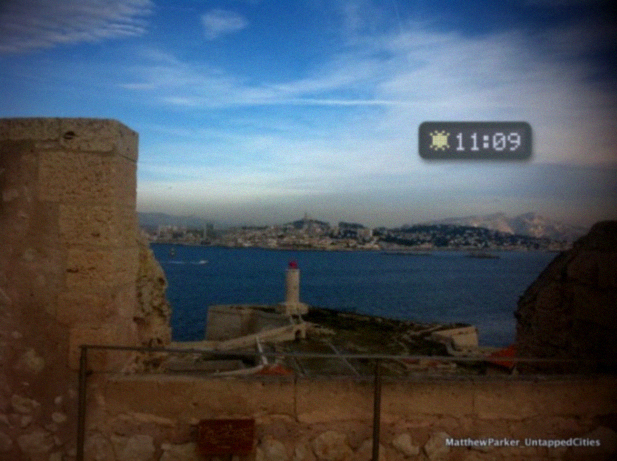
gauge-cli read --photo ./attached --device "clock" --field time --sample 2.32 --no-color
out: 11.09
